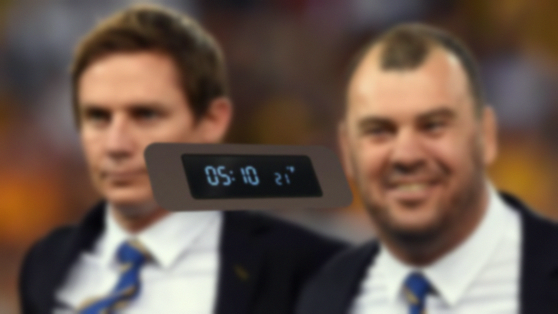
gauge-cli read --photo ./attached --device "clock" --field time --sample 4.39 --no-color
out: 5.10
